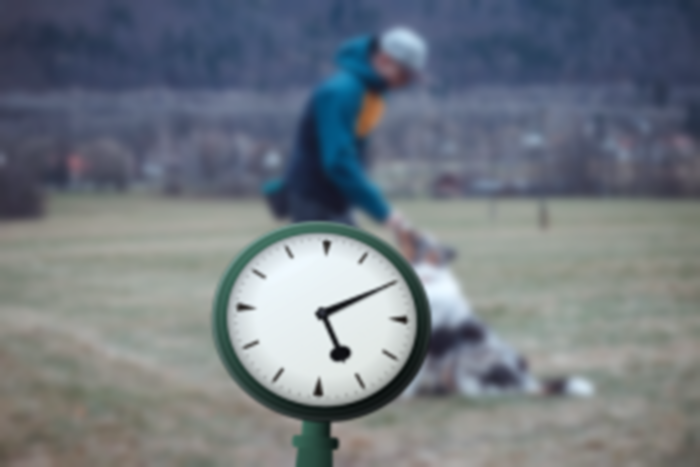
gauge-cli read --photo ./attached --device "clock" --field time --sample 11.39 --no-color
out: 5.10
